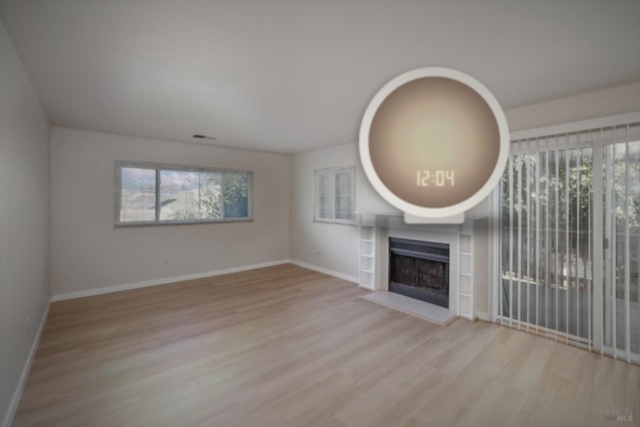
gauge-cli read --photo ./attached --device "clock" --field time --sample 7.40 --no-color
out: 12.04
